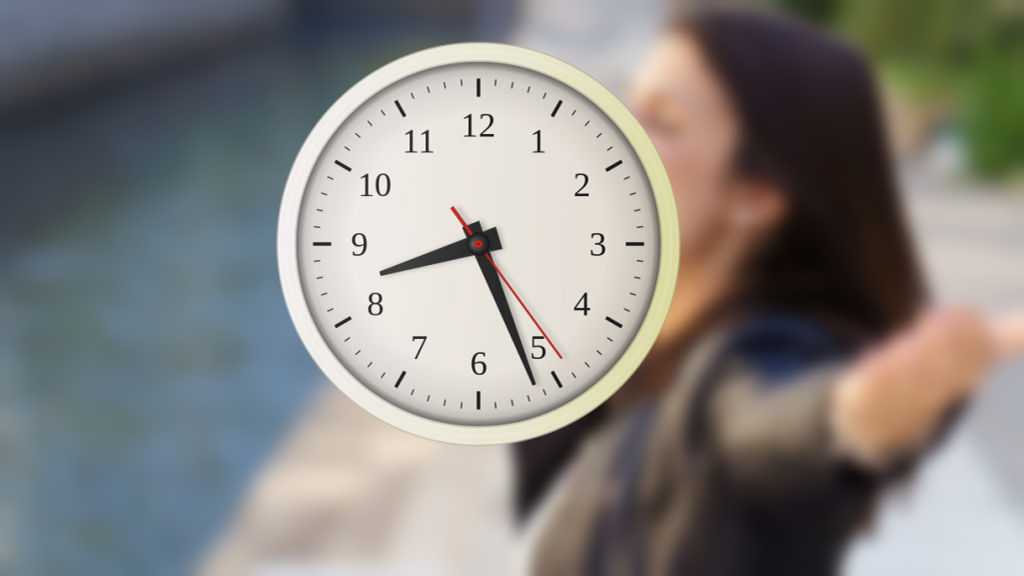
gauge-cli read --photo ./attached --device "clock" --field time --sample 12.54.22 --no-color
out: 8.26.24
